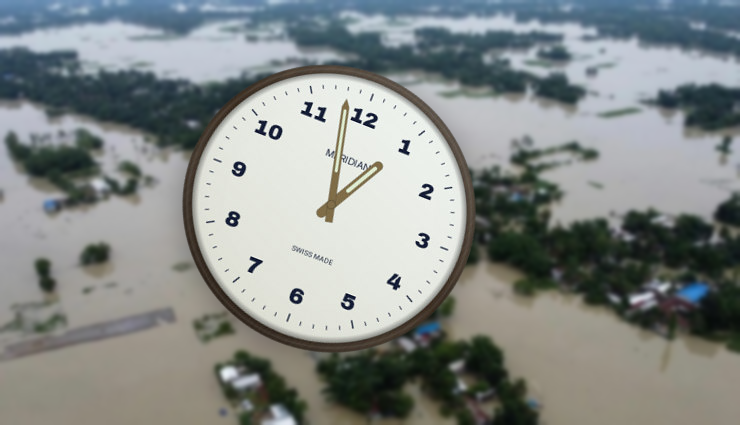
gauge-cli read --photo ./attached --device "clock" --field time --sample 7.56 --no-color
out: 12.58
